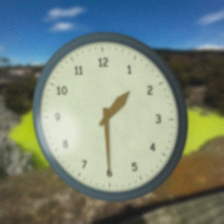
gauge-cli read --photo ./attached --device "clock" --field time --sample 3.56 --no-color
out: 1.30
